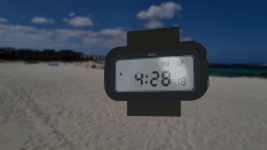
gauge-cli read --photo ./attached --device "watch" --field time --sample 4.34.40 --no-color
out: 4.28.18
